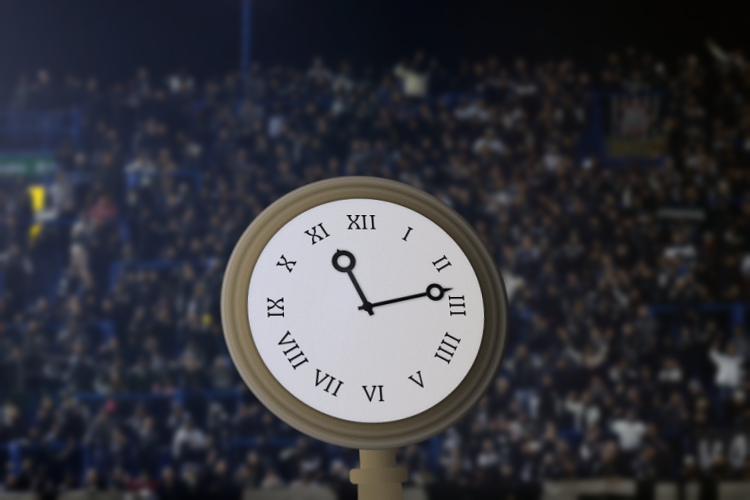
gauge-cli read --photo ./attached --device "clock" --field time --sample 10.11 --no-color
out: 11.13
